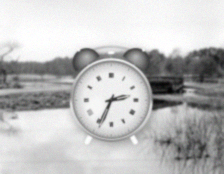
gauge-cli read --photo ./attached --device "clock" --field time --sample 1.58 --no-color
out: 2.34
